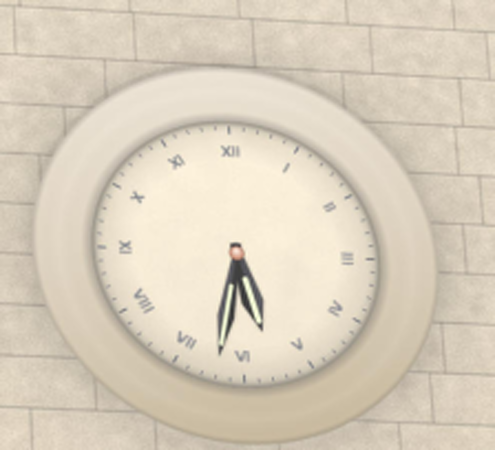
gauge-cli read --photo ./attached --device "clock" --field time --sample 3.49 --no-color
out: 5.32
